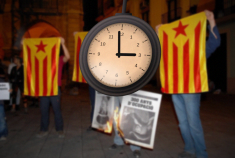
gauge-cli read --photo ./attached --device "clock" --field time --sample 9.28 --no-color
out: 2.59
